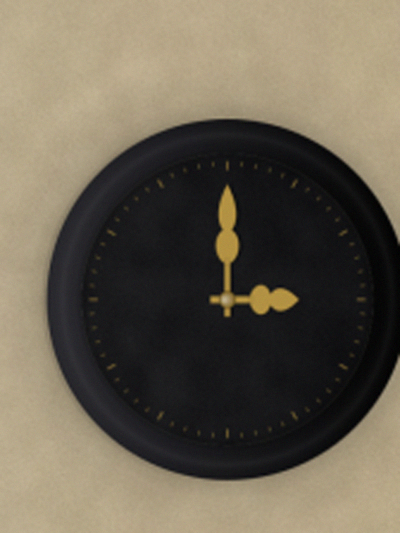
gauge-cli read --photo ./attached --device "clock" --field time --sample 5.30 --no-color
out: 3.00
